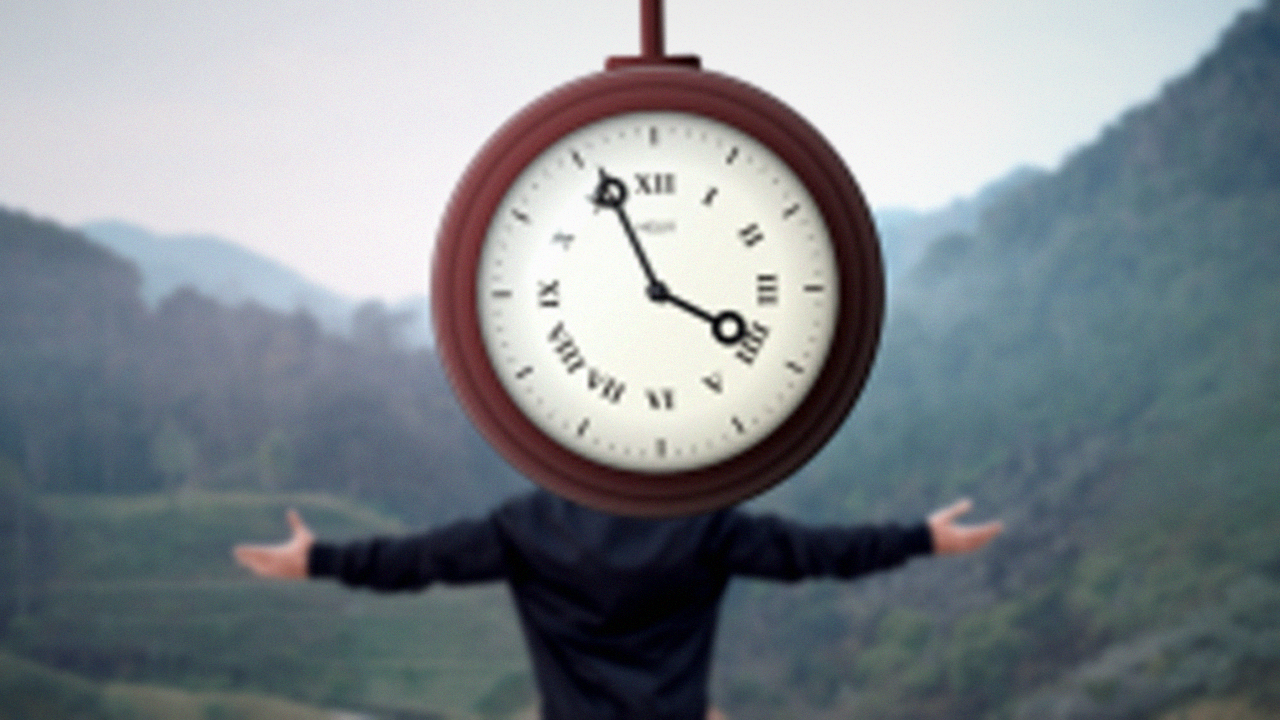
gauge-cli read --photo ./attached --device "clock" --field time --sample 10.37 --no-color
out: 3.56
